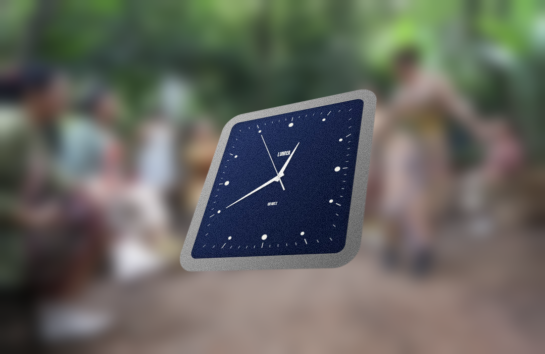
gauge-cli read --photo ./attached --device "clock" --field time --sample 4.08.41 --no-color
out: 12.39.55
